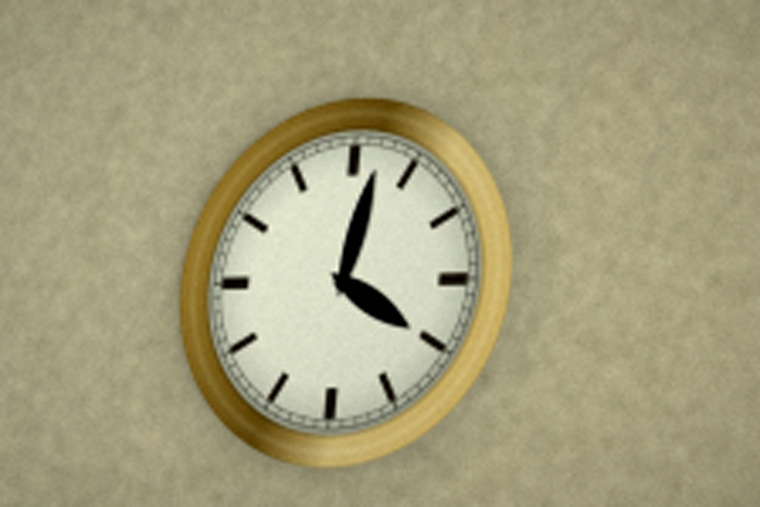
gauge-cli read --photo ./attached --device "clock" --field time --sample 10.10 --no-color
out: 4.02
